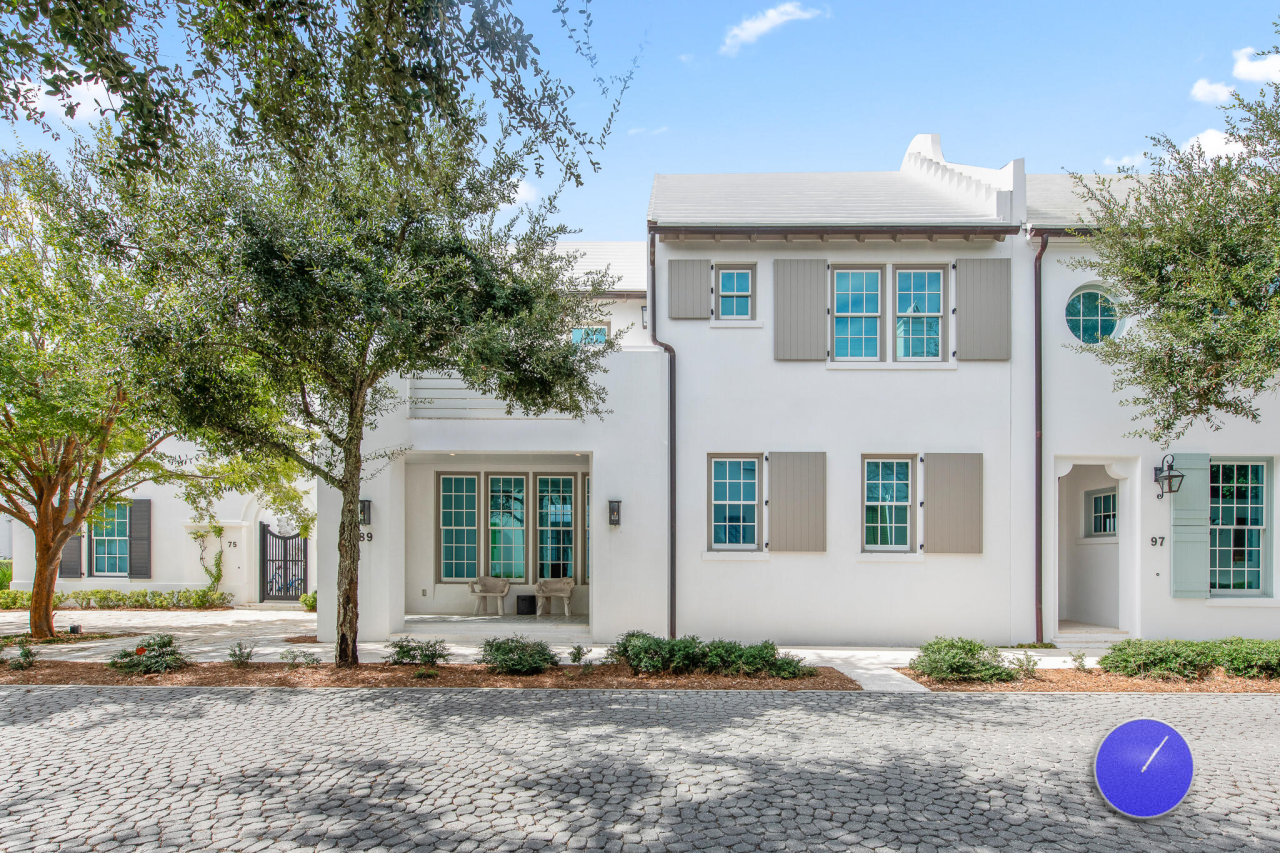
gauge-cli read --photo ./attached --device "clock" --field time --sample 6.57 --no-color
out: 1.06
